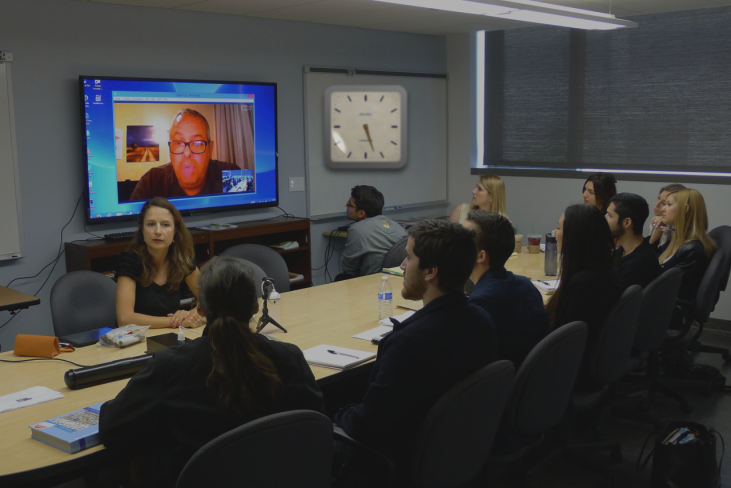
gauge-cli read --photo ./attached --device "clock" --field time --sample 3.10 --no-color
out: 5.27
